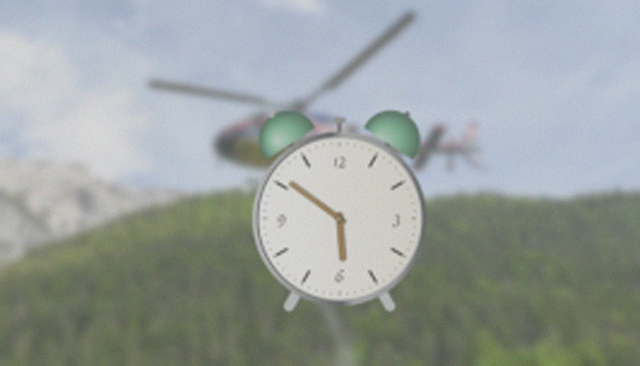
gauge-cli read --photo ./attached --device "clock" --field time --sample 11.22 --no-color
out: 5.51
